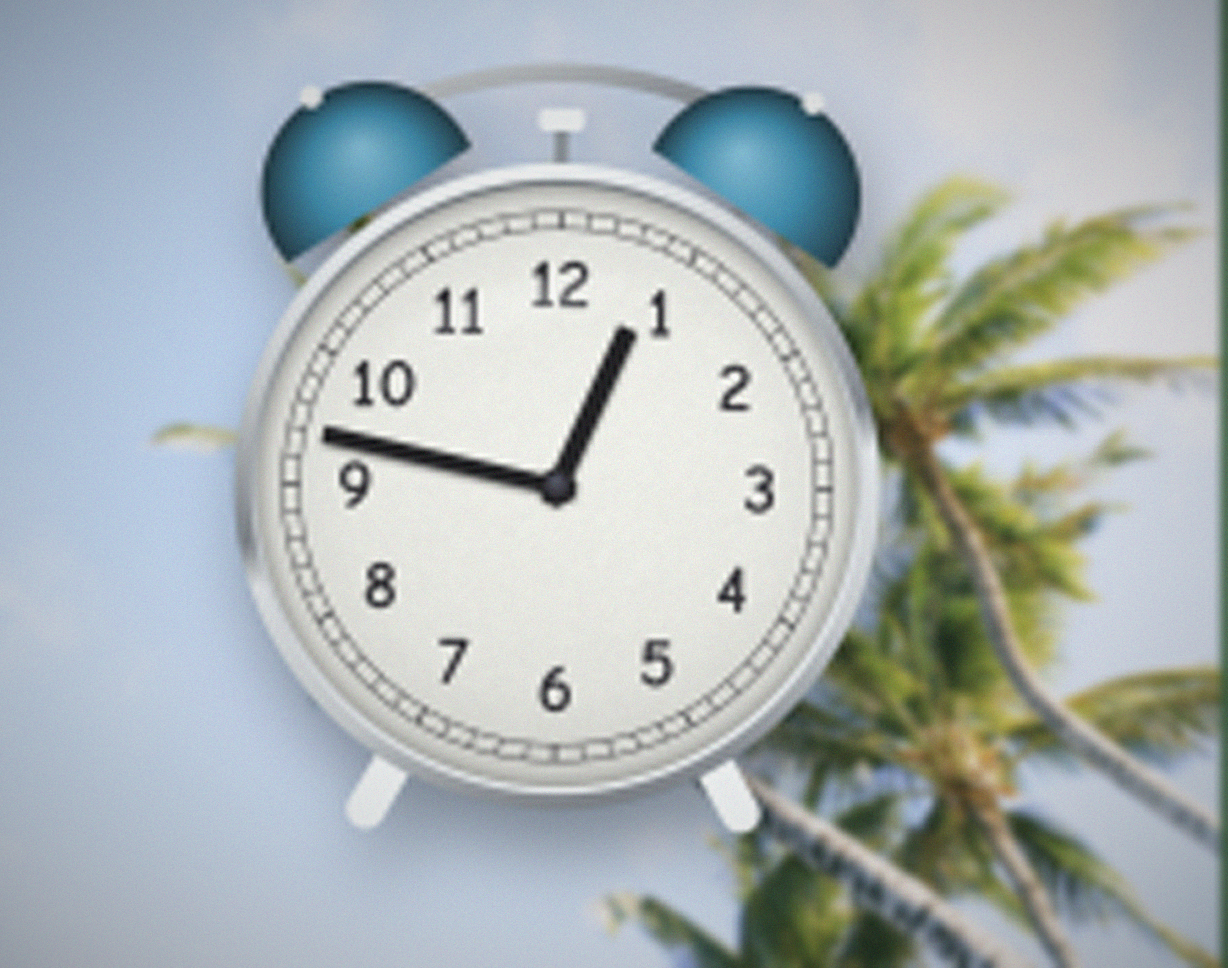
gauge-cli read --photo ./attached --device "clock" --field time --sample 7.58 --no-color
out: 12.47
